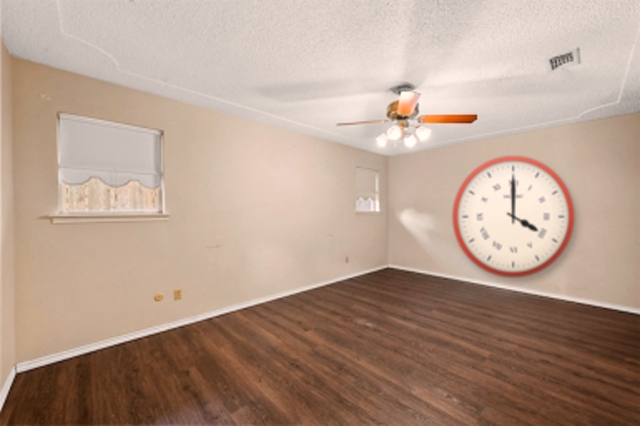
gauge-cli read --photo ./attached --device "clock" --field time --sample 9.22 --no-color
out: 4.00
